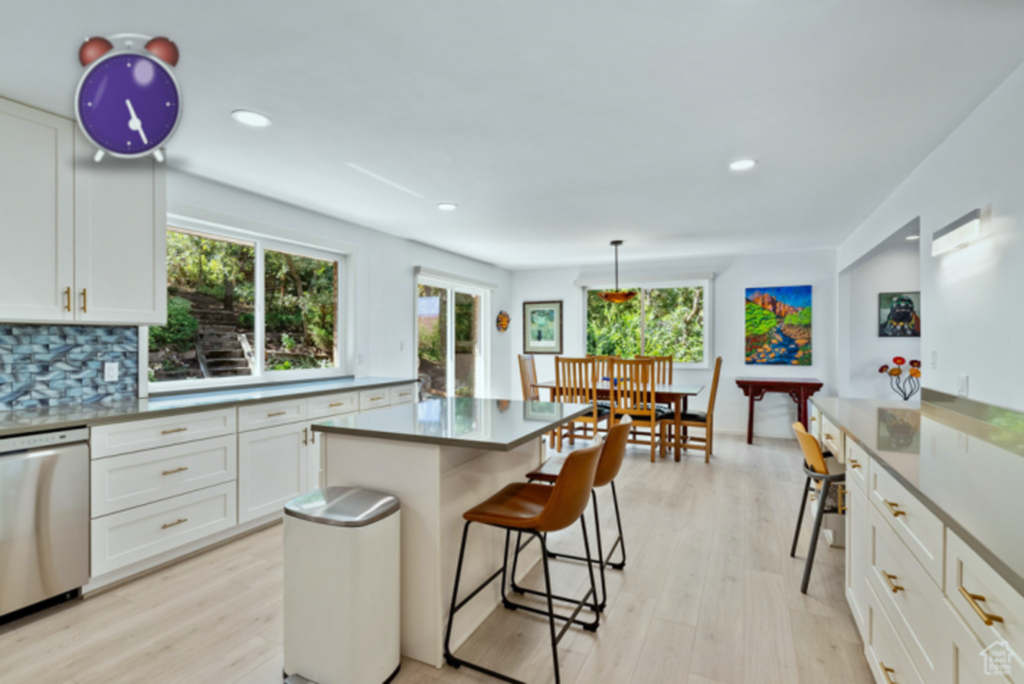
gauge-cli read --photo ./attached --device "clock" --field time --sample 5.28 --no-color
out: 5.26
